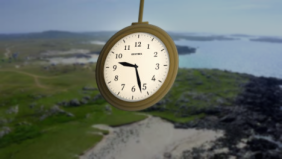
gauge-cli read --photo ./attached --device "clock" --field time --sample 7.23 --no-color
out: 9.27
